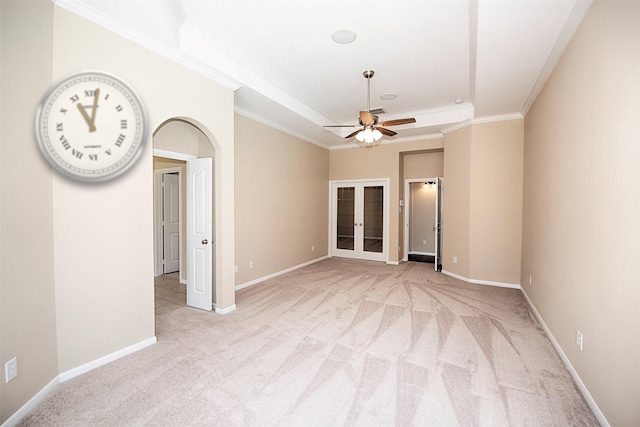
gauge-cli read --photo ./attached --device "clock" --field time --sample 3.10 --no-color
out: 11.02
